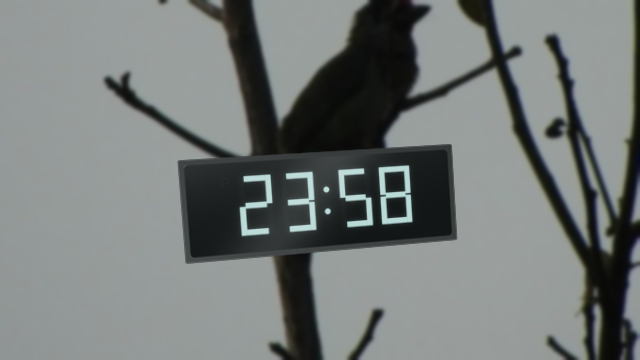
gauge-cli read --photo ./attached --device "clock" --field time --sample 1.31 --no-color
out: 23.58
